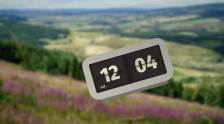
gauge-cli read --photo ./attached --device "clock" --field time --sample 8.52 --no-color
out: 12.04
